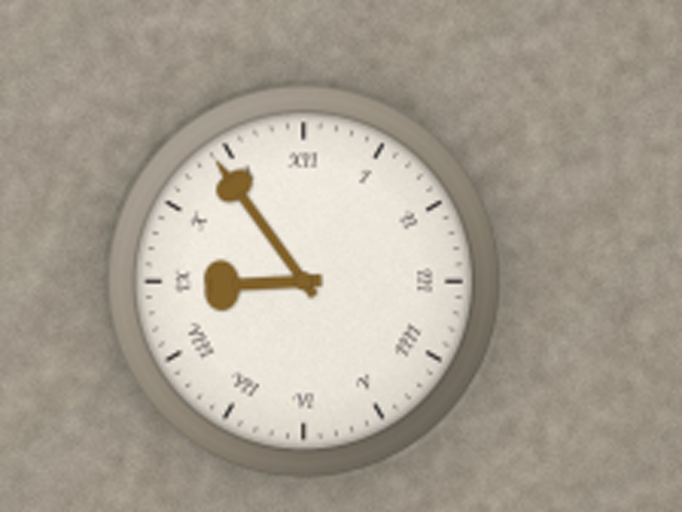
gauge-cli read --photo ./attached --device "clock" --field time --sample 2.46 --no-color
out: 8.54
